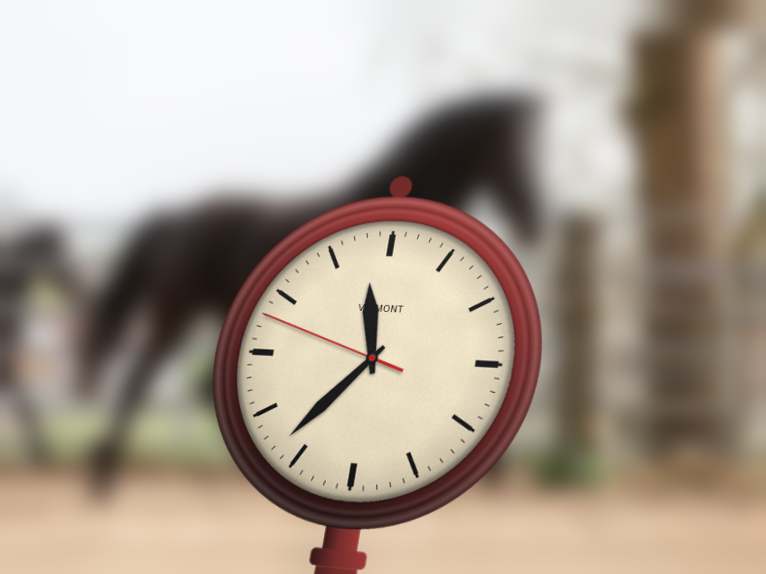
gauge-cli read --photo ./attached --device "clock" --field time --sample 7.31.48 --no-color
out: 11.36.48
